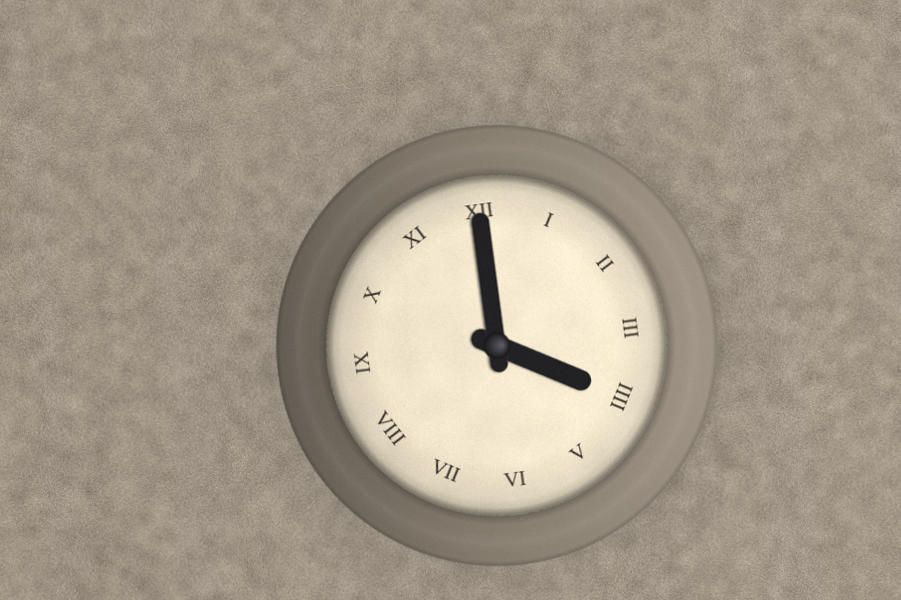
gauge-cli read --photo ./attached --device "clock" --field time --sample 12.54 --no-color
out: 4.00
